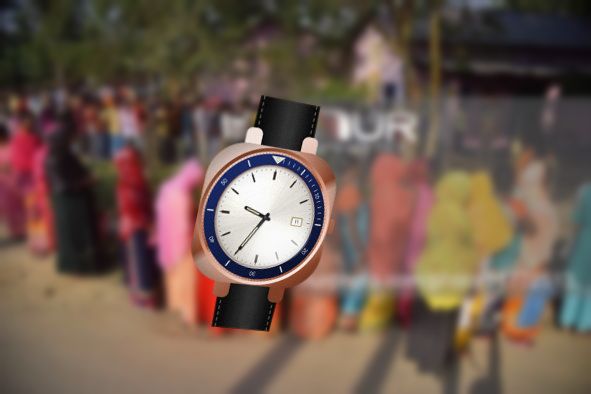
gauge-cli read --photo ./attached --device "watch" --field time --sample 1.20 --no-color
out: 9.35
